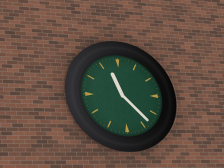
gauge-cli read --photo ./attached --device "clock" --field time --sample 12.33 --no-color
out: 11.23
